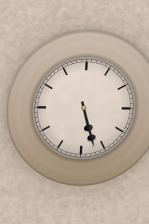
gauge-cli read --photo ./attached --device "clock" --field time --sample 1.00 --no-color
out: 5.27
